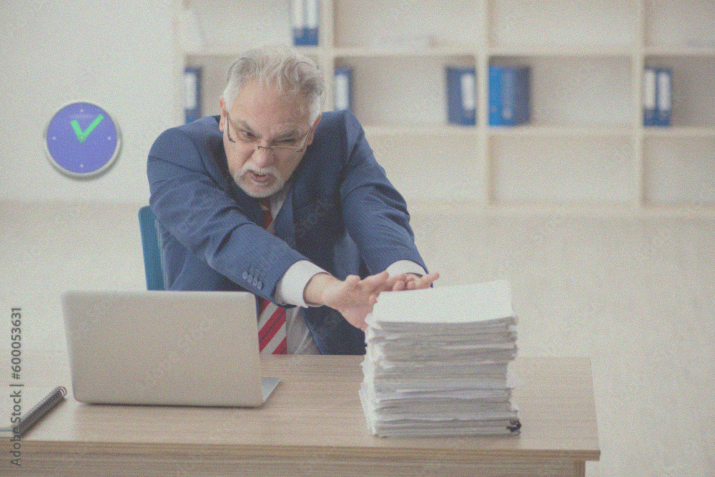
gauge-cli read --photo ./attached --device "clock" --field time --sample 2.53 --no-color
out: 11.07
